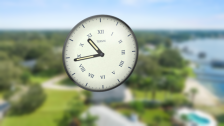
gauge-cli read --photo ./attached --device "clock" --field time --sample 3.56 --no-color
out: 10.44
